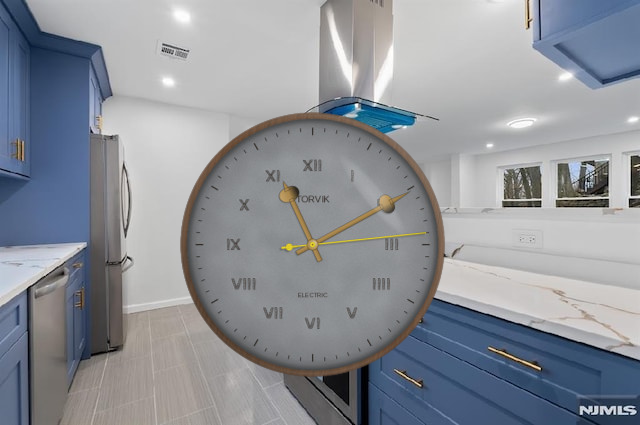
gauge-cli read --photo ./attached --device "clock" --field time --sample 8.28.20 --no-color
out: 11.10.14
